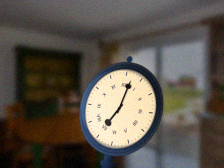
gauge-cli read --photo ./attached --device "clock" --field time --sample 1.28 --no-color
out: 7.02
